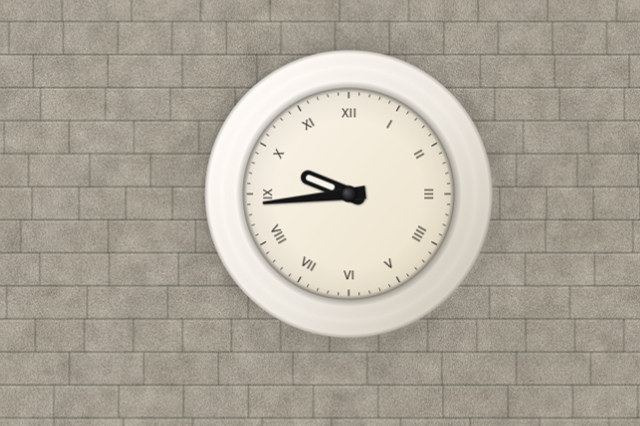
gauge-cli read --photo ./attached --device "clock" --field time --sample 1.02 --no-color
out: 9.44
